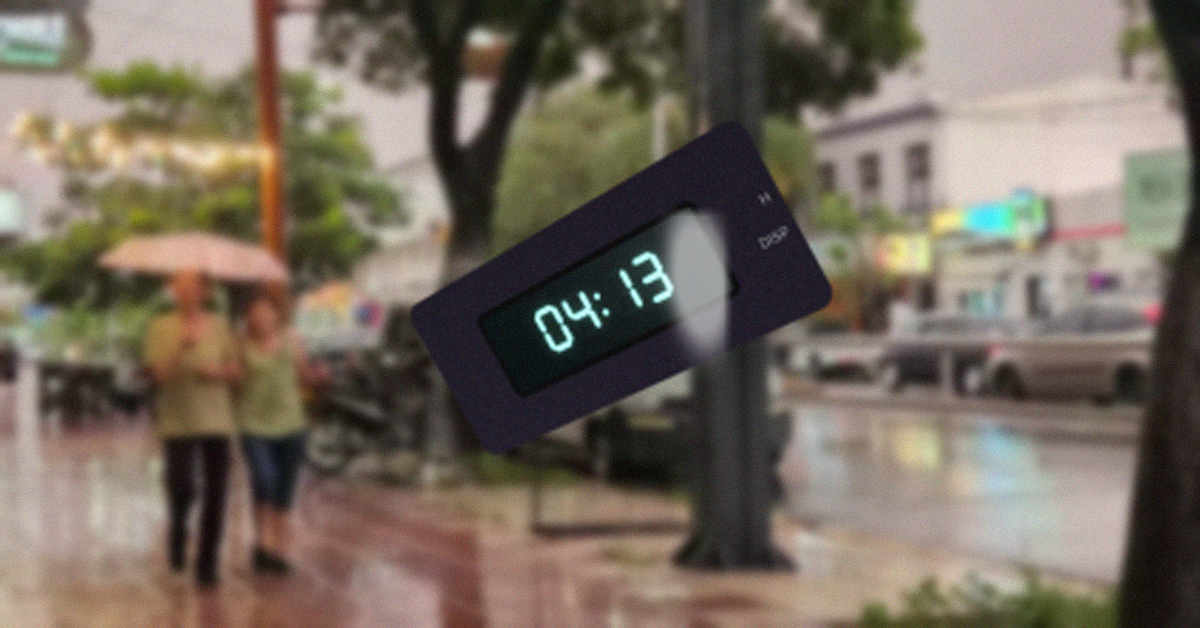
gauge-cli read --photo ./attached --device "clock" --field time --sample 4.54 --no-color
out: 4.13
